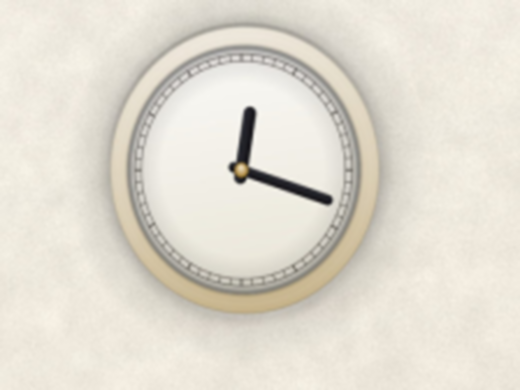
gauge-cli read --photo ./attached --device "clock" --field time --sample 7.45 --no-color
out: 12.18
